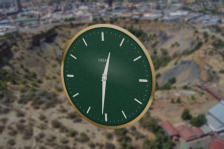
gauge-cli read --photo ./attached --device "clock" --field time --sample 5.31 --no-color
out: 12.31
